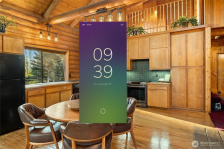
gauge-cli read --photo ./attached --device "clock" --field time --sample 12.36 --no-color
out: 9.39
